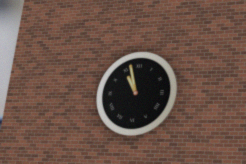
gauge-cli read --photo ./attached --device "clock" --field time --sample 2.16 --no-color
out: 10.57
